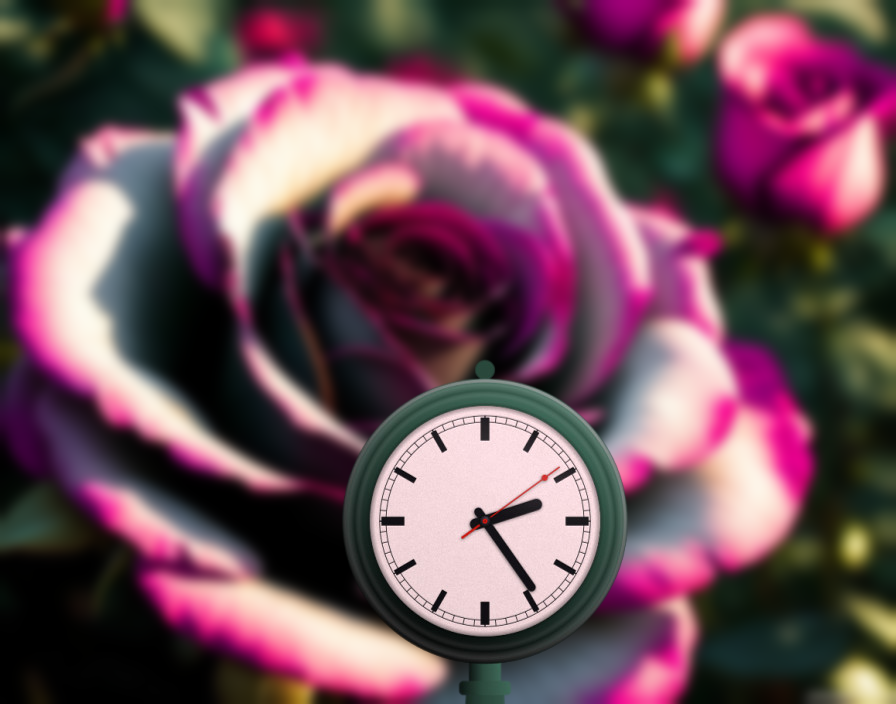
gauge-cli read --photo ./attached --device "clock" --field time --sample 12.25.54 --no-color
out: 2.24.09
